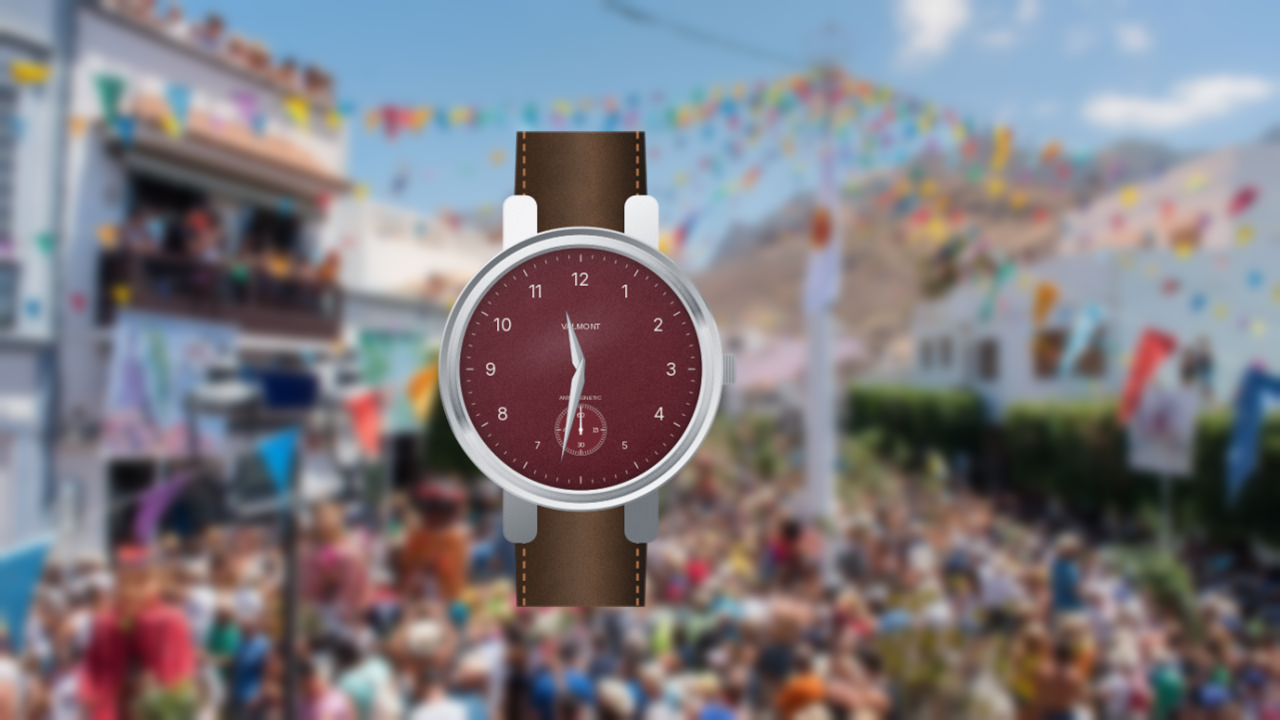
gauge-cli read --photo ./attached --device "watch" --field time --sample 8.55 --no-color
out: 11.32
